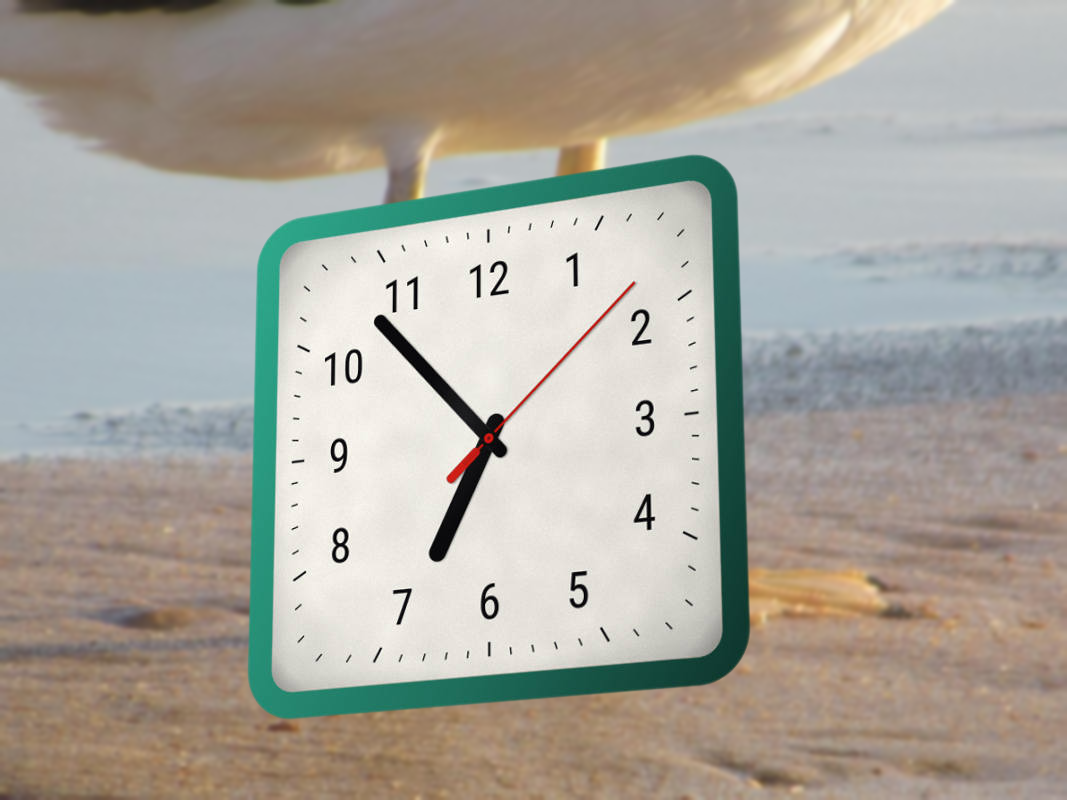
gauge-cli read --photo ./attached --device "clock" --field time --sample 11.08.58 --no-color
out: 6.53.08
